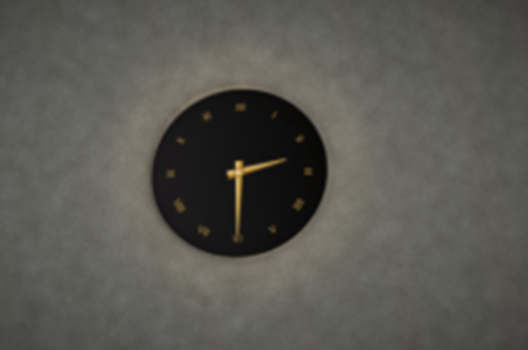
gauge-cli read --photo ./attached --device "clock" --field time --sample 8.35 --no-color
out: 2.30
